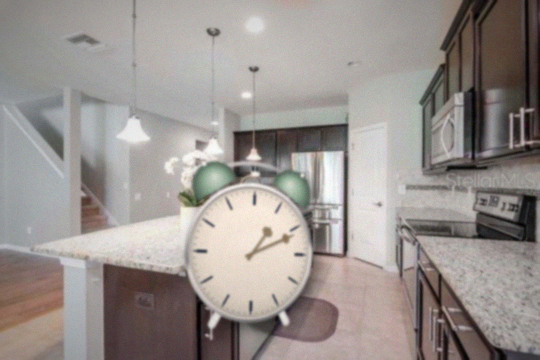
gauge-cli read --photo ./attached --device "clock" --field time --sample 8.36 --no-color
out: 1.11
